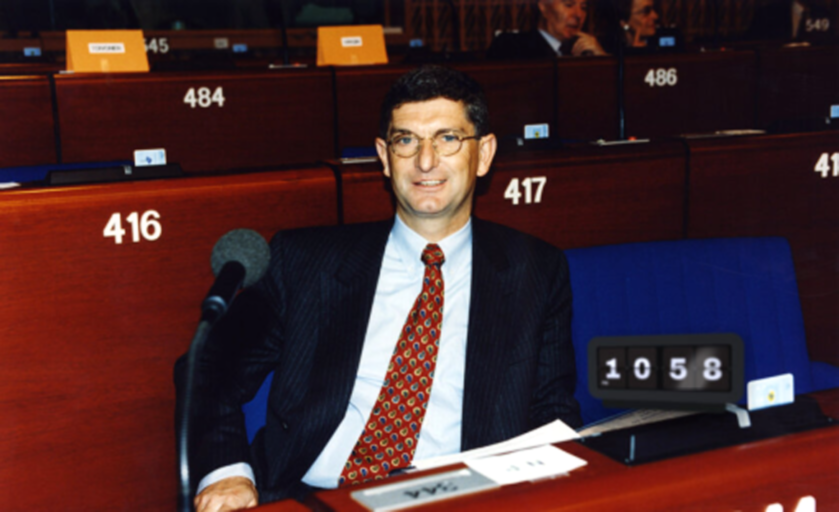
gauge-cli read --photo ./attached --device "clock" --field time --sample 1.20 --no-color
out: 10.58
